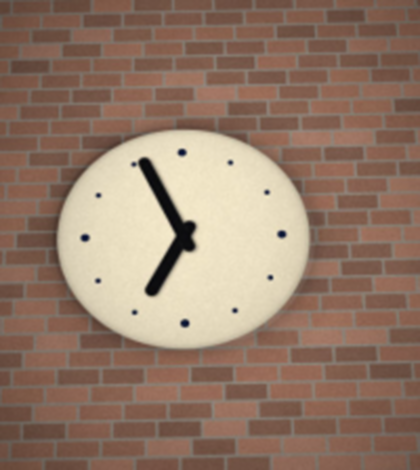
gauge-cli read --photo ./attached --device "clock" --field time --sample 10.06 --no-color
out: 6.56
